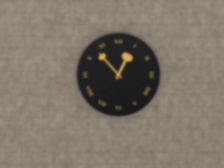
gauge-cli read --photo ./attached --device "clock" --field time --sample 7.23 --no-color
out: 12.53
